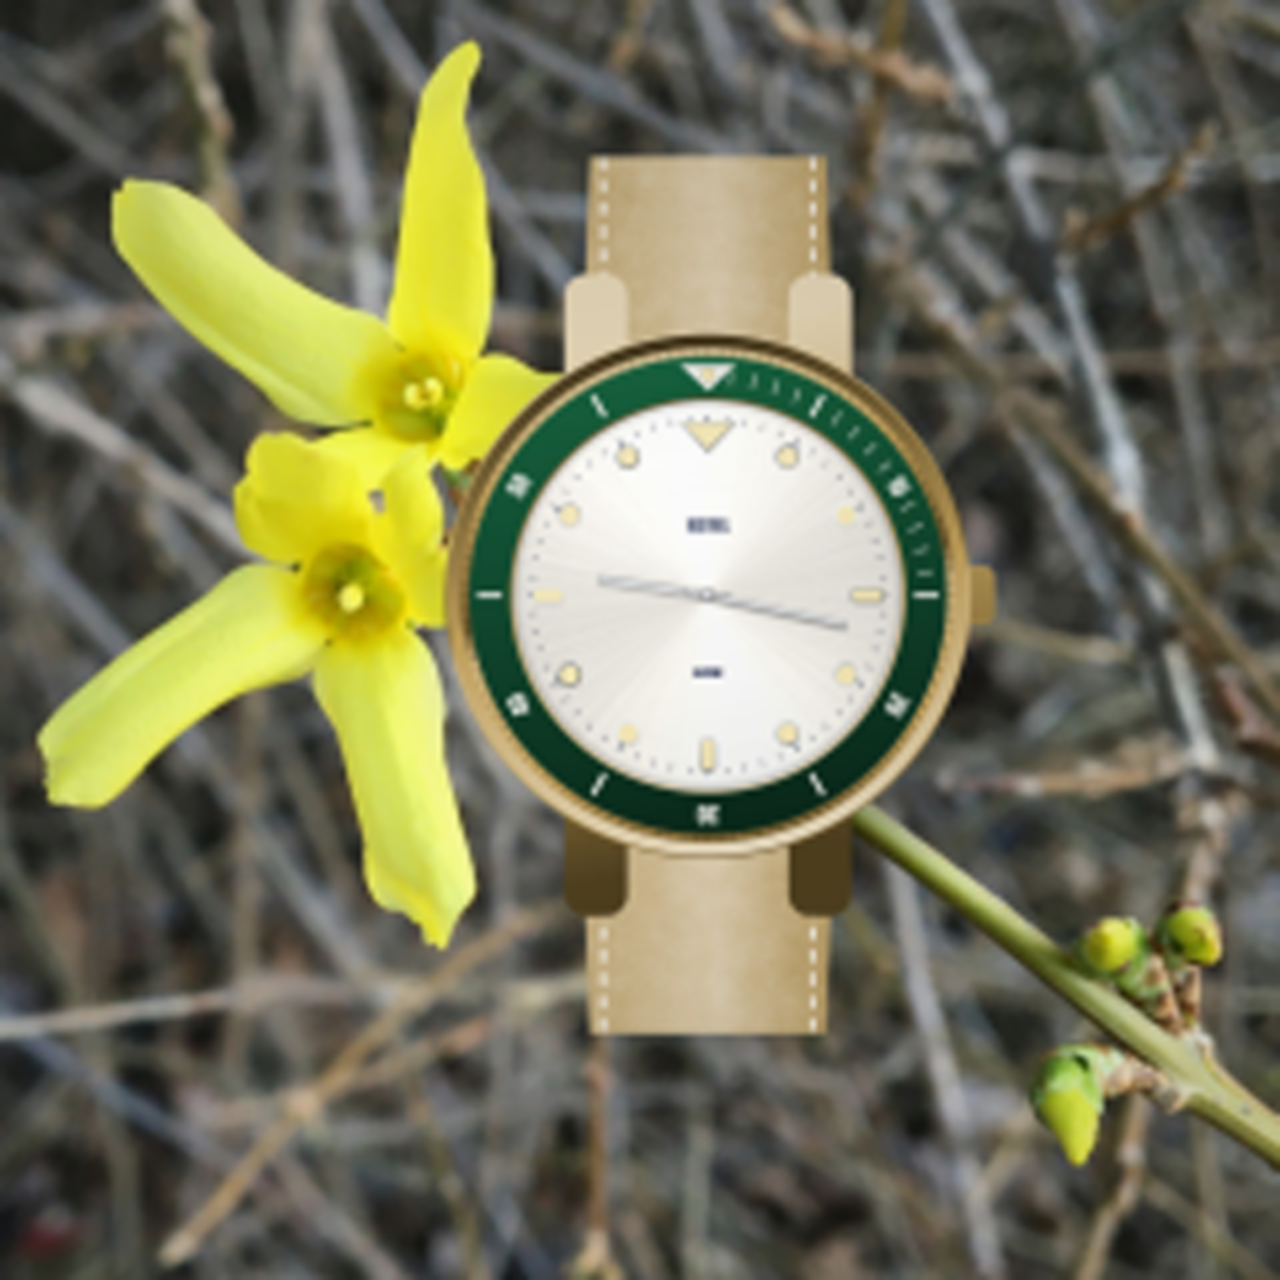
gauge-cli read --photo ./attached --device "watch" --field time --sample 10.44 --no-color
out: 9.17
